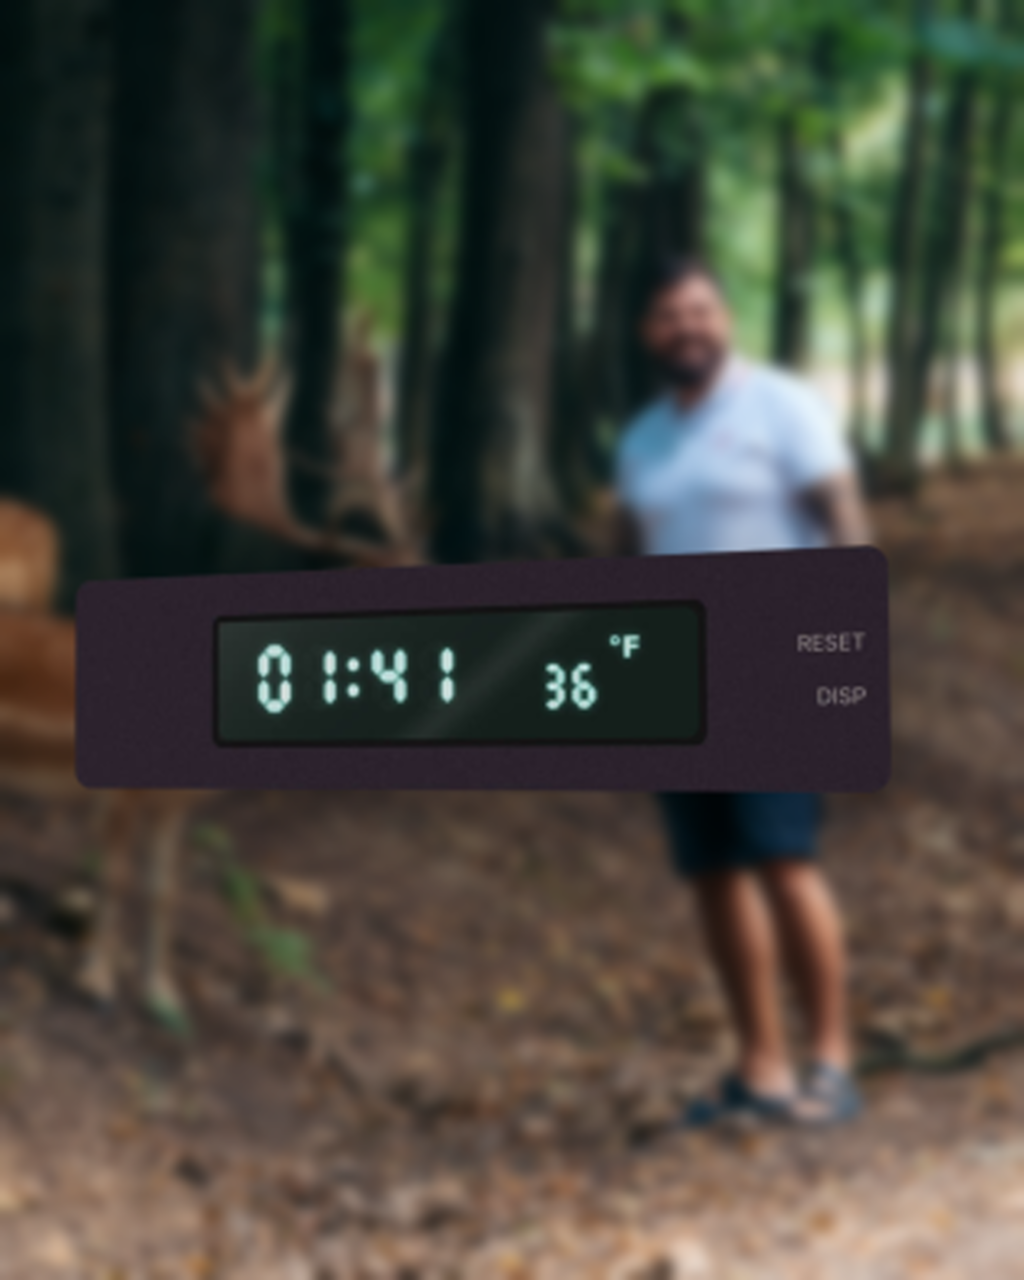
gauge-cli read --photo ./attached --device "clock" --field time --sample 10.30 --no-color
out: 1.41
